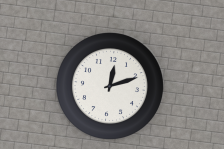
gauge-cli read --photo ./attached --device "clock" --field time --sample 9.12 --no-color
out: 12.11
